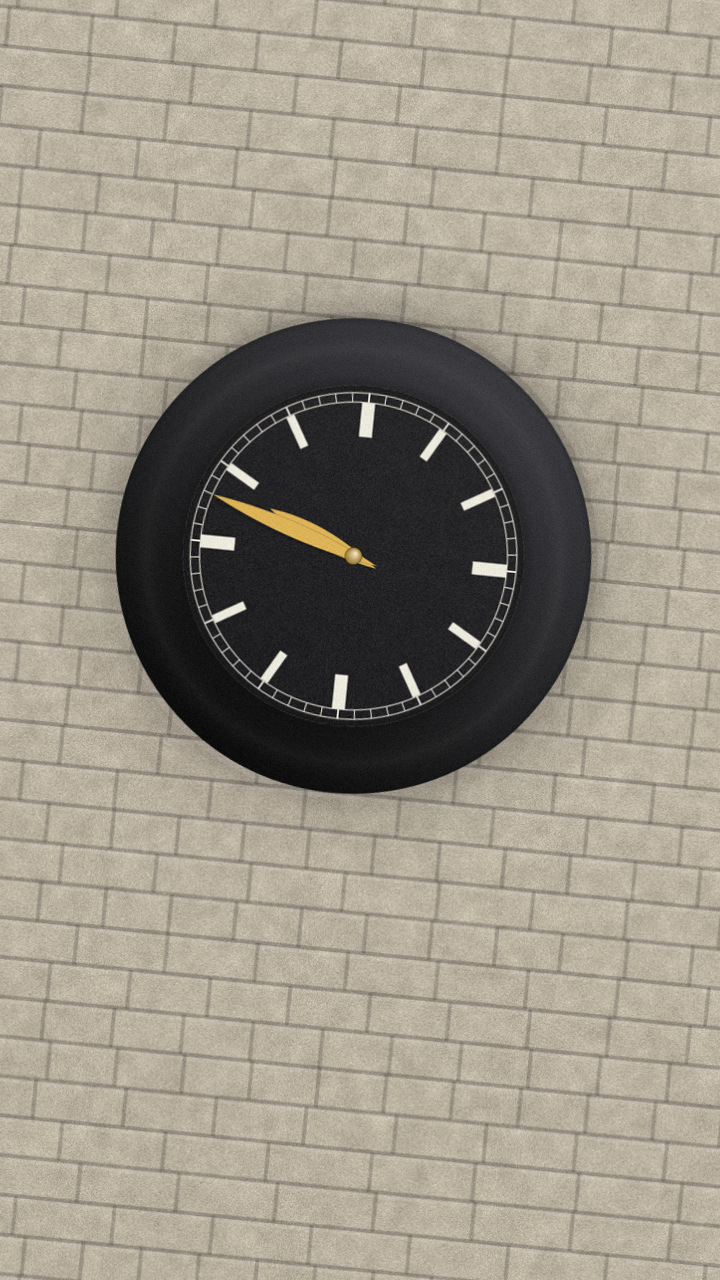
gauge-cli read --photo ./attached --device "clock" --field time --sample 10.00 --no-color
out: 9.48
